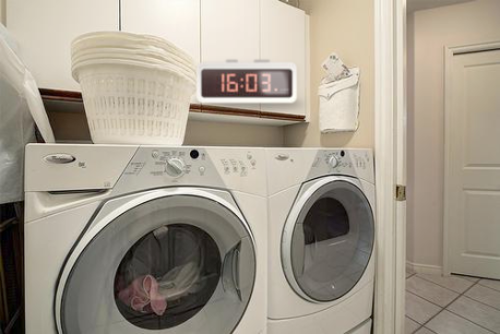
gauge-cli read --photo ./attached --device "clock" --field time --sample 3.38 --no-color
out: 16.03
